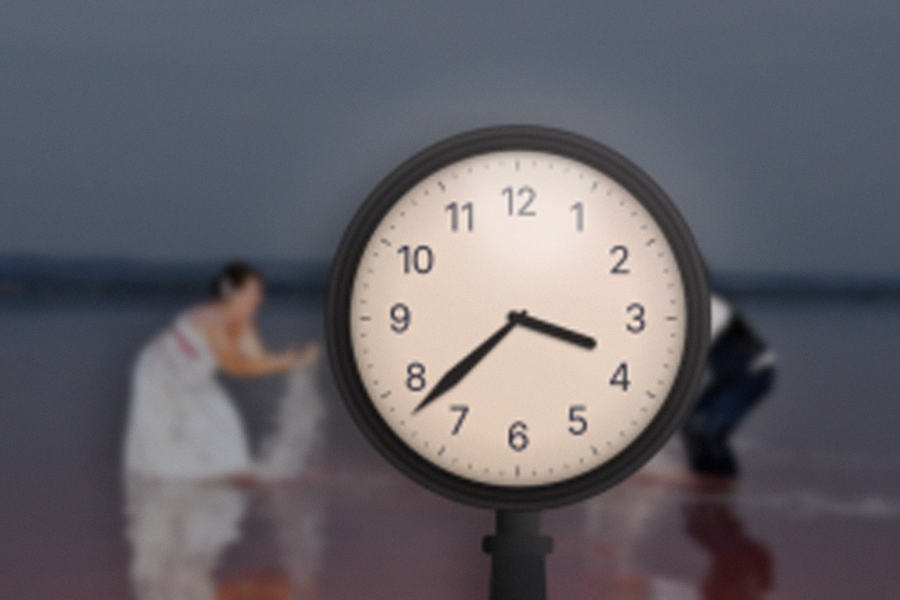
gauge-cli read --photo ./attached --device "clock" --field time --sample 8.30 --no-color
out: 3.38
